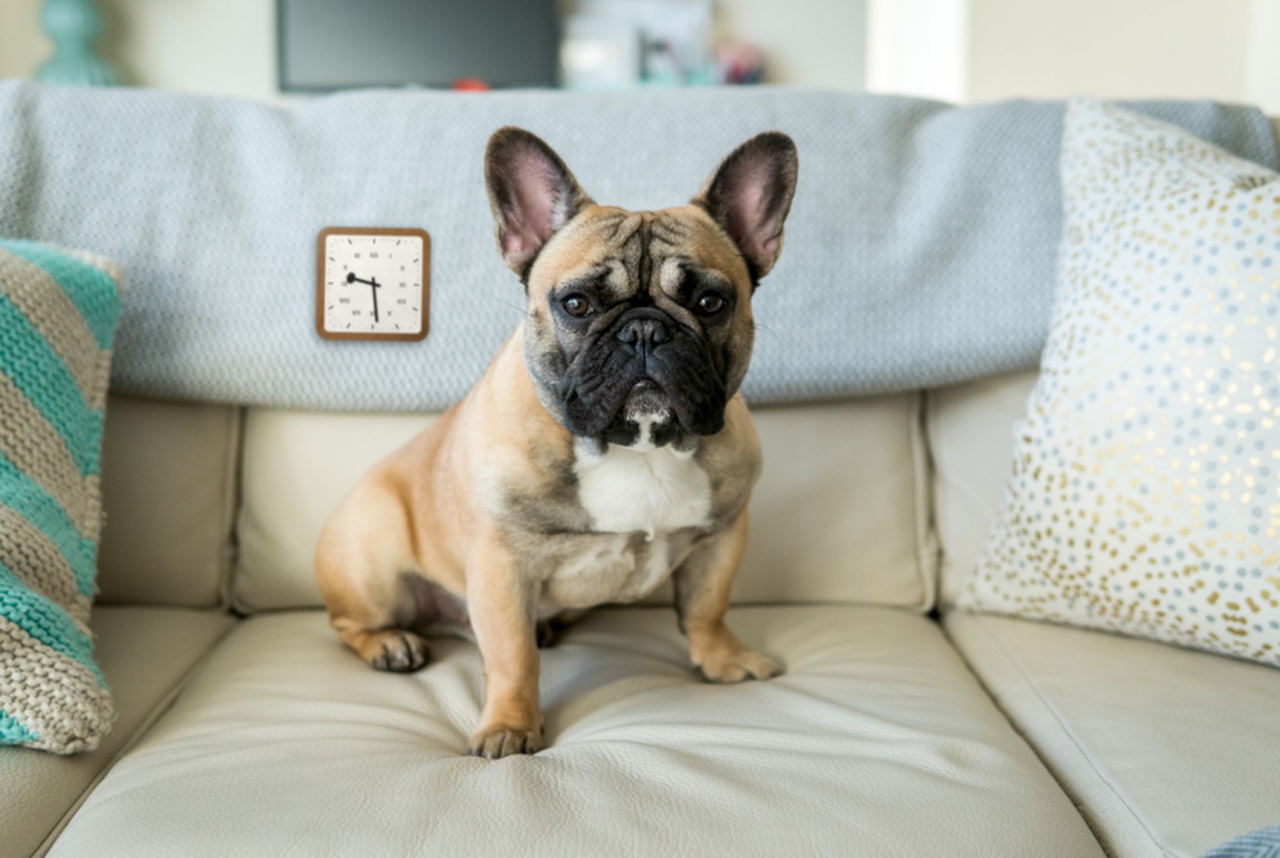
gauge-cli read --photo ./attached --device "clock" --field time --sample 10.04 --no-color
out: 9.29
